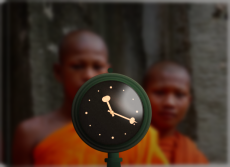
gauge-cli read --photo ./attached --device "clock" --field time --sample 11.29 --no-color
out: 11.19
